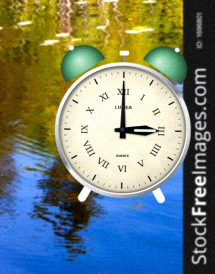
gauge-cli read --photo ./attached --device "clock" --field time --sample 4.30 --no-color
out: 3.00
